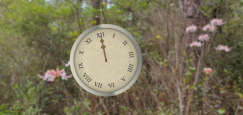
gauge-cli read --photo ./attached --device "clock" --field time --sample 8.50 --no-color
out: 12.00
